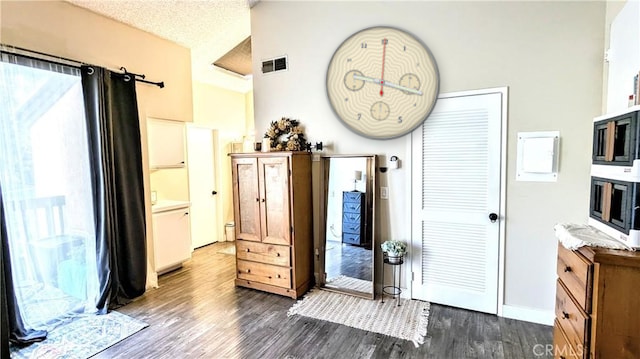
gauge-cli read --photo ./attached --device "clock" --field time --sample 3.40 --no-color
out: 9.17
